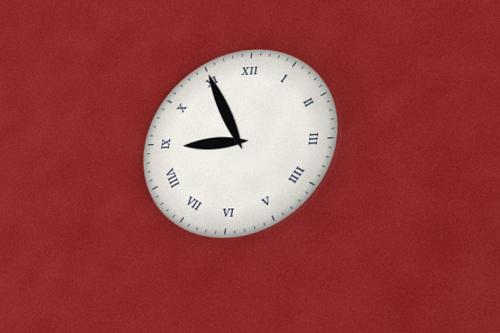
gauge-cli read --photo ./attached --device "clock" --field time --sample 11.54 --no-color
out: 8.55
